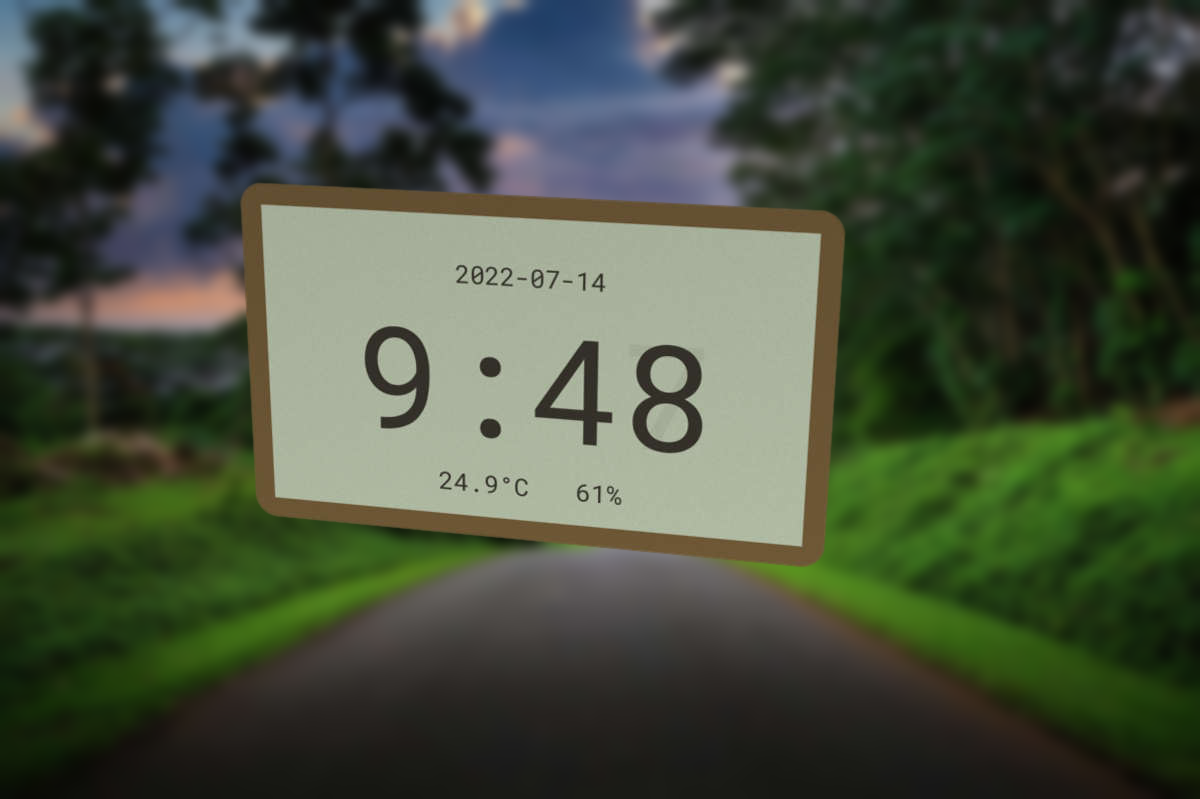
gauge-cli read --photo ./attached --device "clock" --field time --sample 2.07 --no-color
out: 9.48
